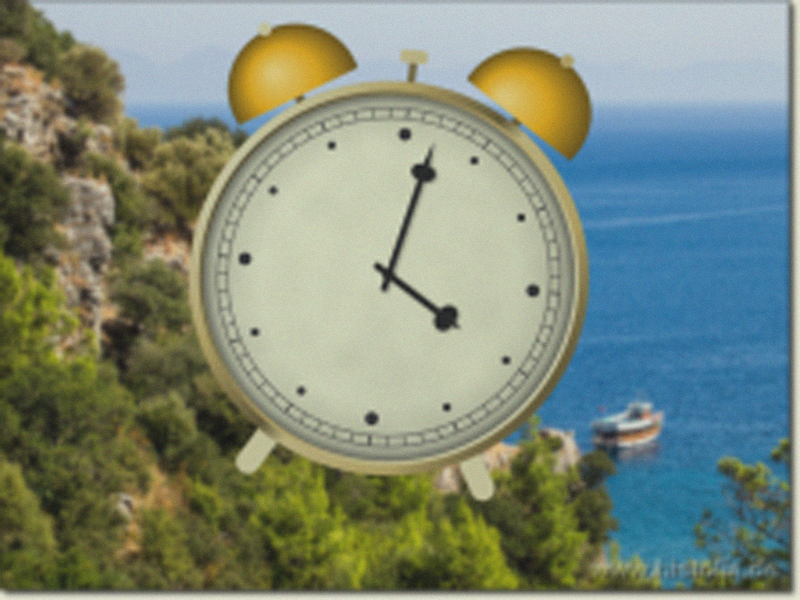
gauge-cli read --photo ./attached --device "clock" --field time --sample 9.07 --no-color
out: 4.02
